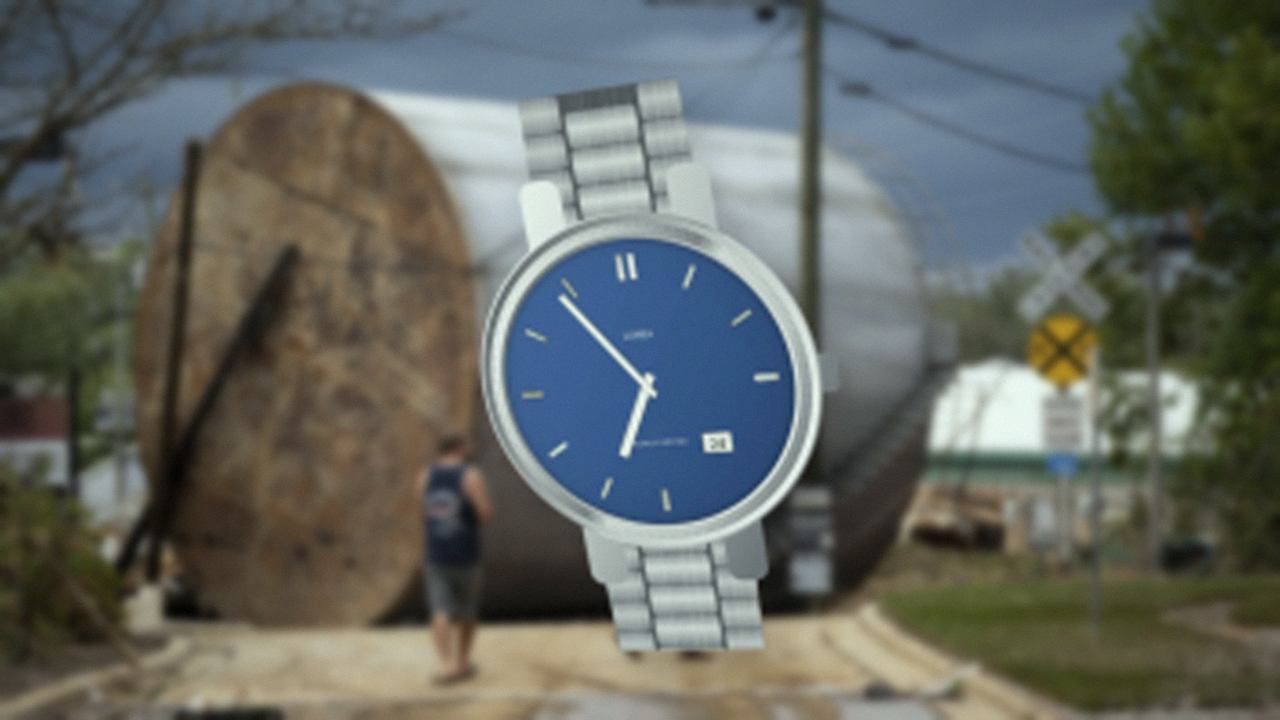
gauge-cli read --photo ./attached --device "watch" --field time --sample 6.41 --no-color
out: 6.54
